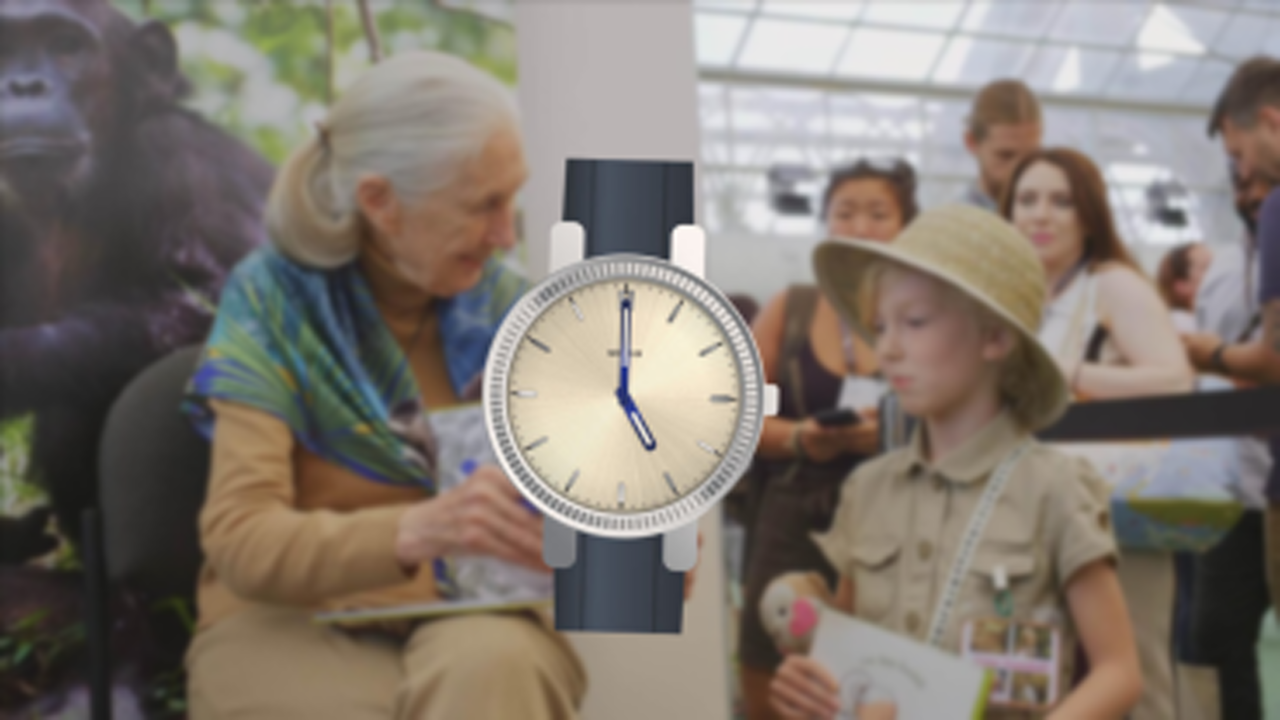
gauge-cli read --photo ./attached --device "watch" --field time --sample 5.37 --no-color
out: 5.00
